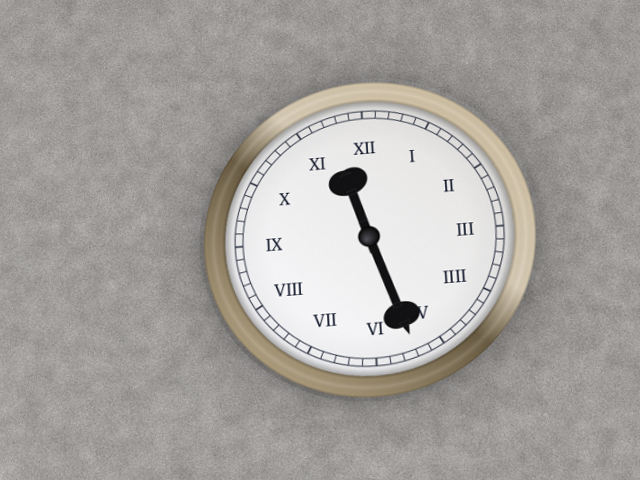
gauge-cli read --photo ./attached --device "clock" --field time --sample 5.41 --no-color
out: 11.27
